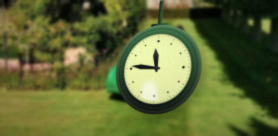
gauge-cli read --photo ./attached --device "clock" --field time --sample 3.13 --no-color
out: 11.46
